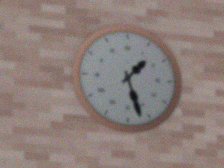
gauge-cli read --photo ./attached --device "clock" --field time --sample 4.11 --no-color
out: 1.27
